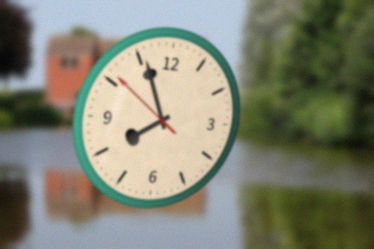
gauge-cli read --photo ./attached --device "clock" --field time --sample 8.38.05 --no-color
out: 7.55.51
